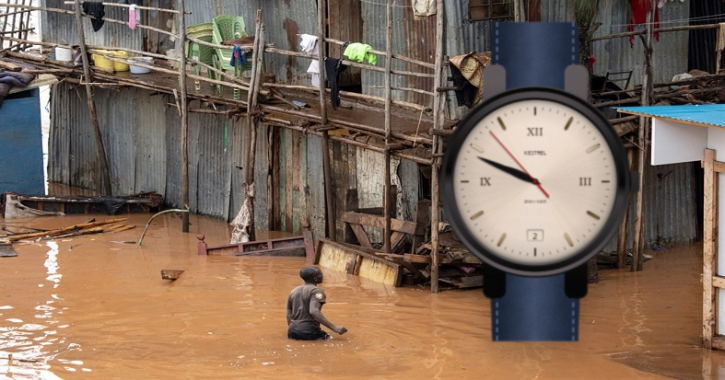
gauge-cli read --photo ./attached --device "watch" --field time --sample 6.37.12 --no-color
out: 9.48.53
